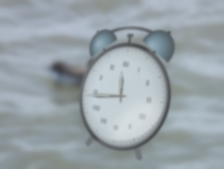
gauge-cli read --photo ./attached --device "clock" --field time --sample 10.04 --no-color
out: 11.44
